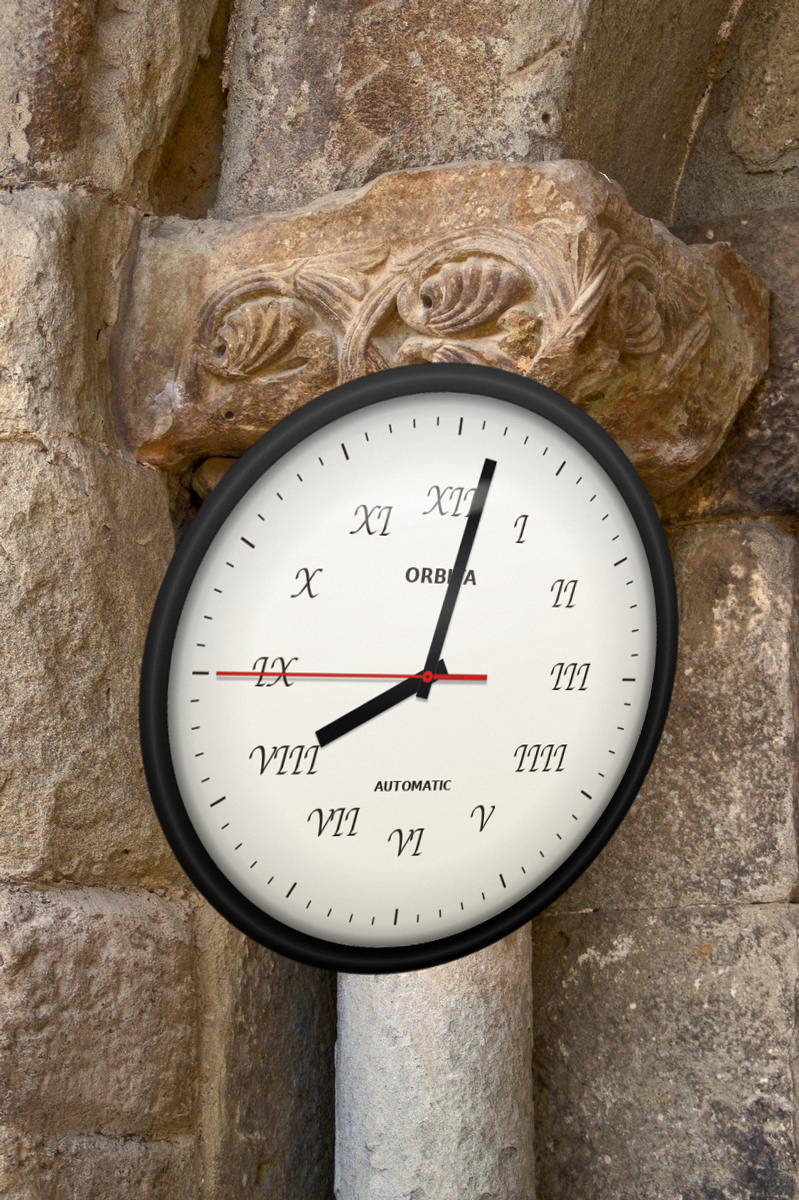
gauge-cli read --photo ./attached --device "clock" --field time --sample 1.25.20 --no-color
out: 8.01.45
